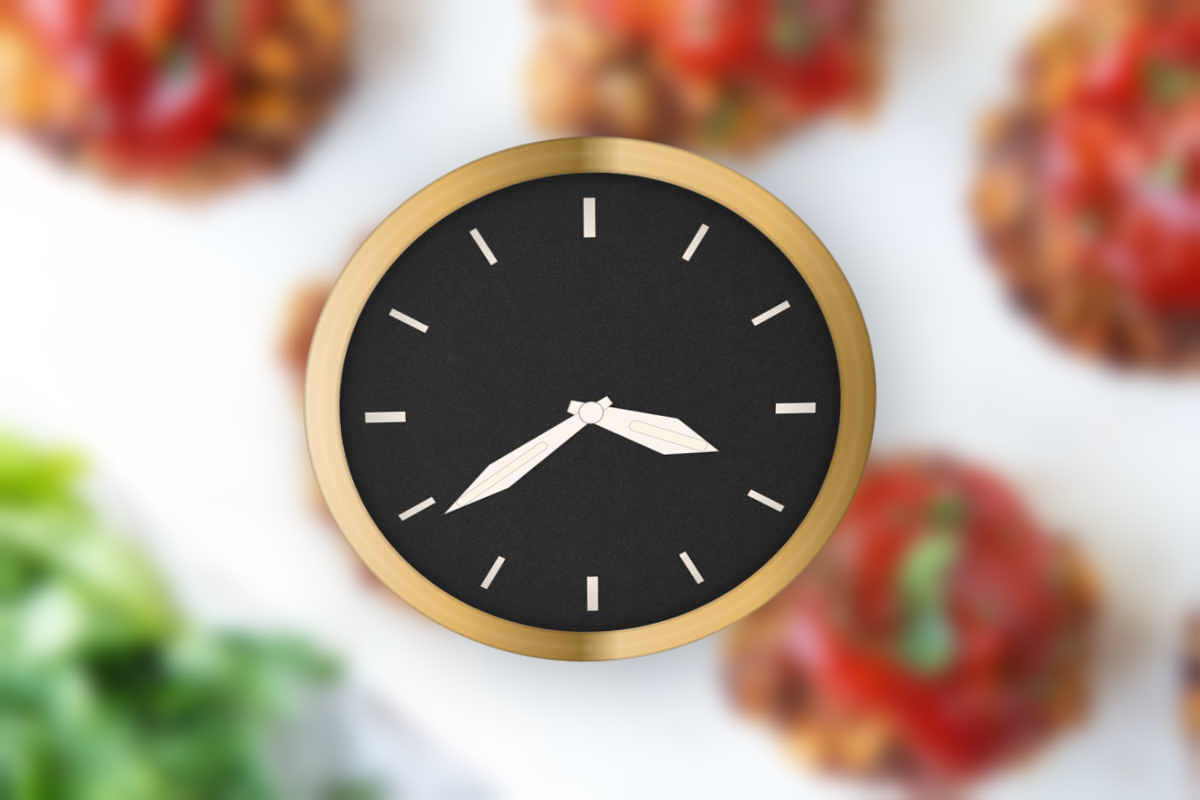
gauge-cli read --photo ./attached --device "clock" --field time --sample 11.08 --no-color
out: 3.39
